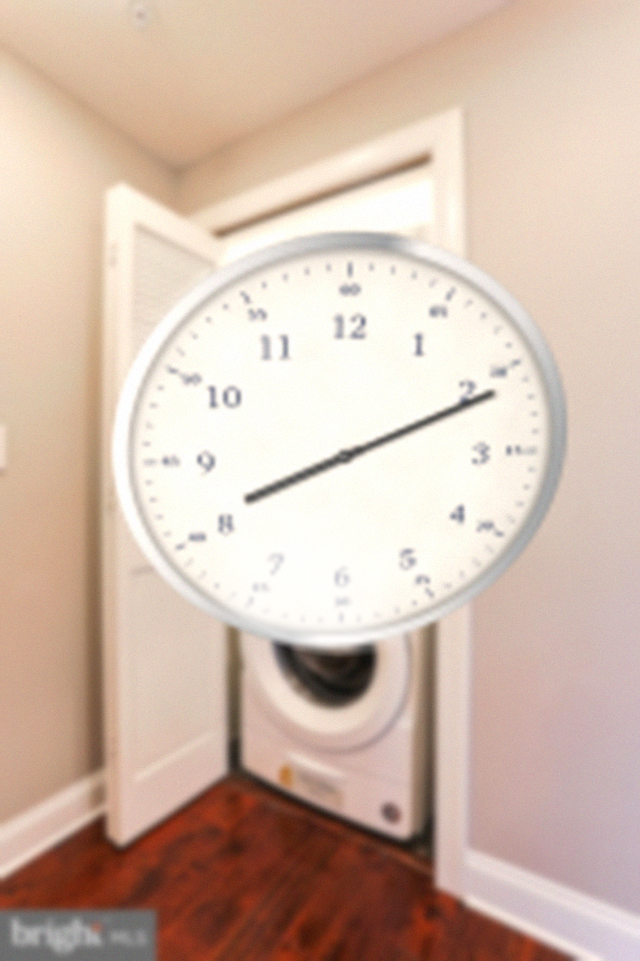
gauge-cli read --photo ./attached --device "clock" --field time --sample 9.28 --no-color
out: 8.11
